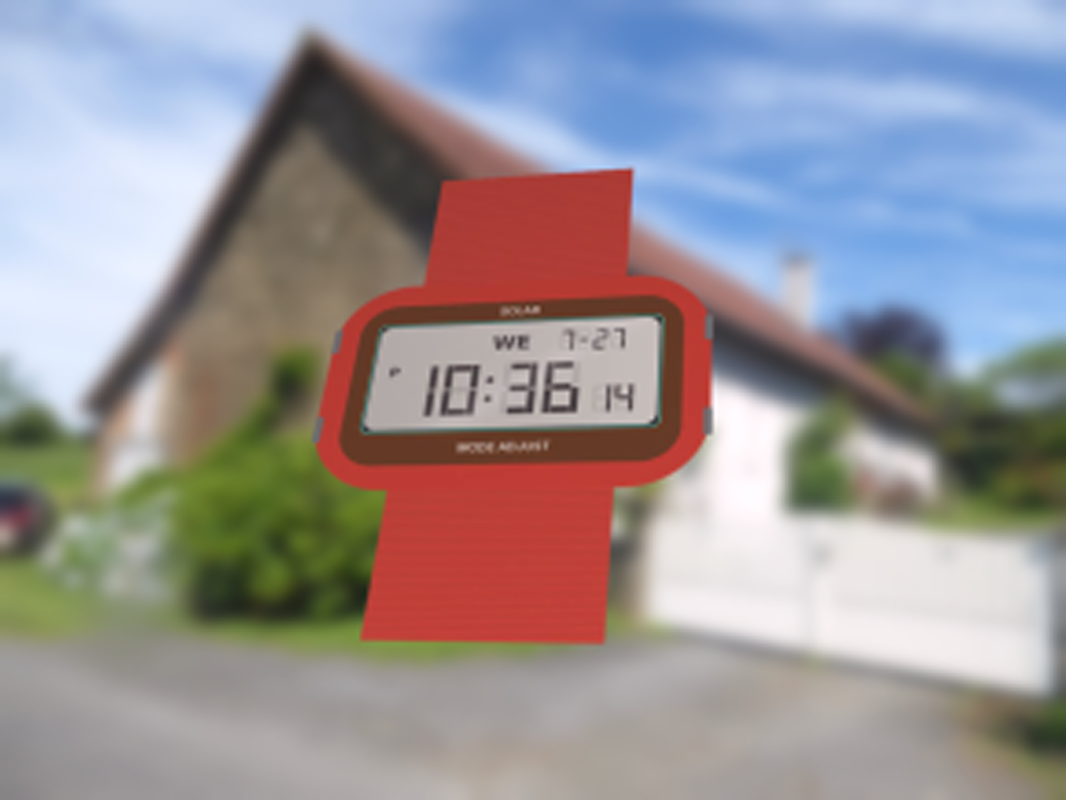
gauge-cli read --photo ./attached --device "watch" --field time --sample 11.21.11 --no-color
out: 10.36.14
